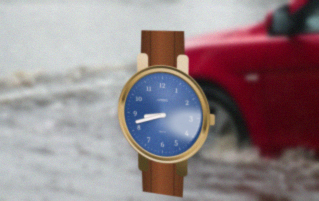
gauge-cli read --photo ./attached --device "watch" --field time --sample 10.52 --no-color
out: 8.42
